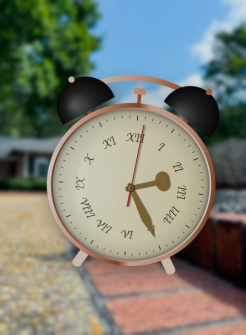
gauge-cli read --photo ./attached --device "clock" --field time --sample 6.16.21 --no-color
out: 2.25.01
